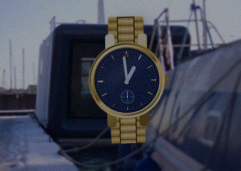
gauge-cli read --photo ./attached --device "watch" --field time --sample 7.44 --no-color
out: 12.59
